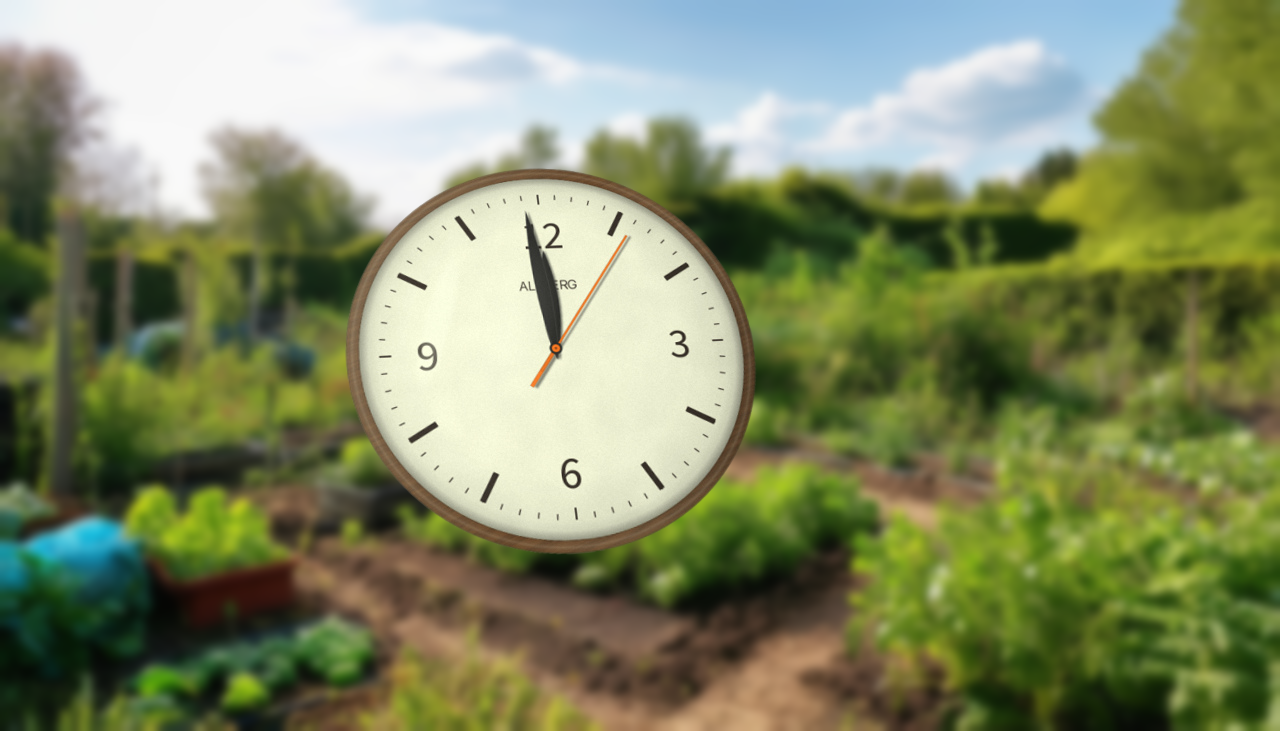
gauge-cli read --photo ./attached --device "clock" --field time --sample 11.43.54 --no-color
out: 11.59.06
